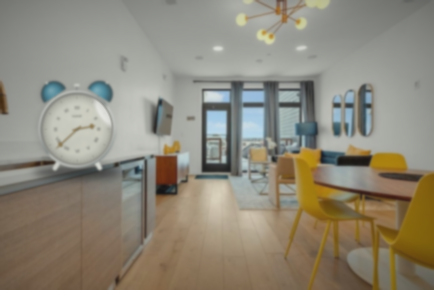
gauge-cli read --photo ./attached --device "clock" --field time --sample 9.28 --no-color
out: 2.38
